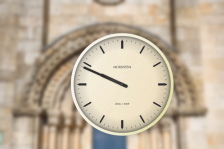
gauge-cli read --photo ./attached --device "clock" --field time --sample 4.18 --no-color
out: 9.49
